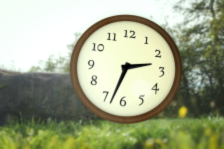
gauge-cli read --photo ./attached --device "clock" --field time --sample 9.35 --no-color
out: 2.33
